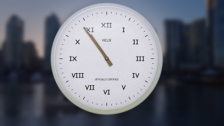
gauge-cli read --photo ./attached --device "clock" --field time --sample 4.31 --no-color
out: 10.54
